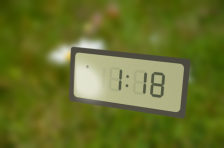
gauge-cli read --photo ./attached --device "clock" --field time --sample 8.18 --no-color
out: 1.18
